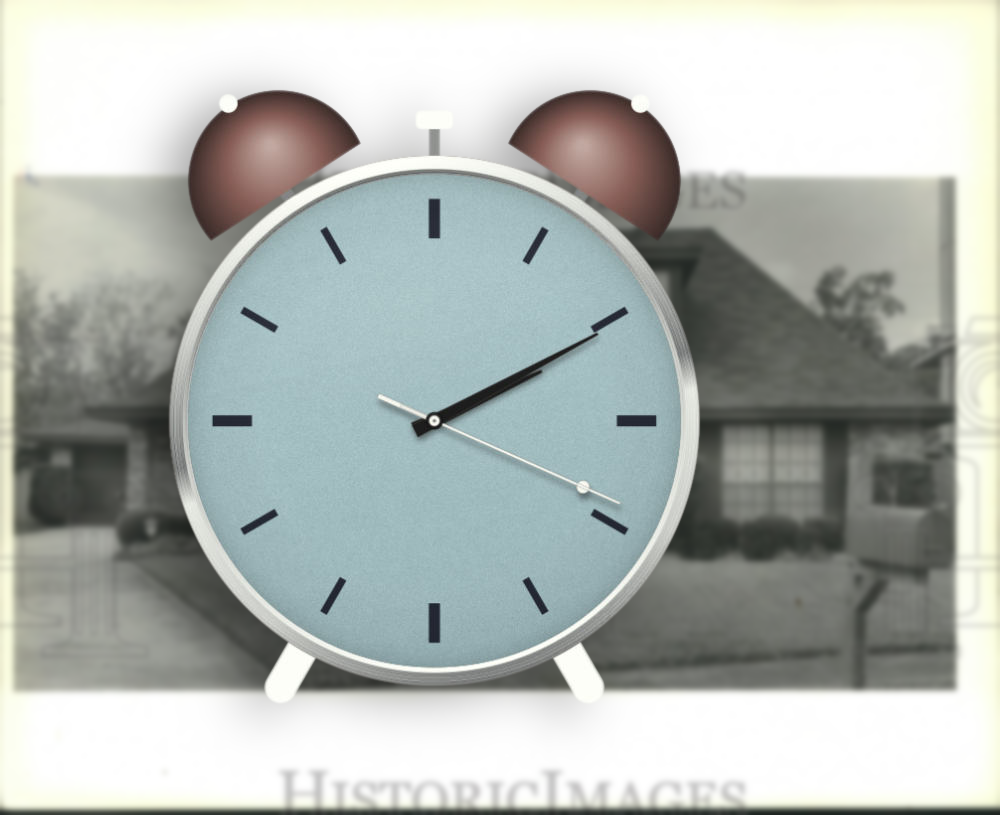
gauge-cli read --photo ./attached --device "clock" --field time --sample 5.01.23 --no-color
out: 2.10.19
